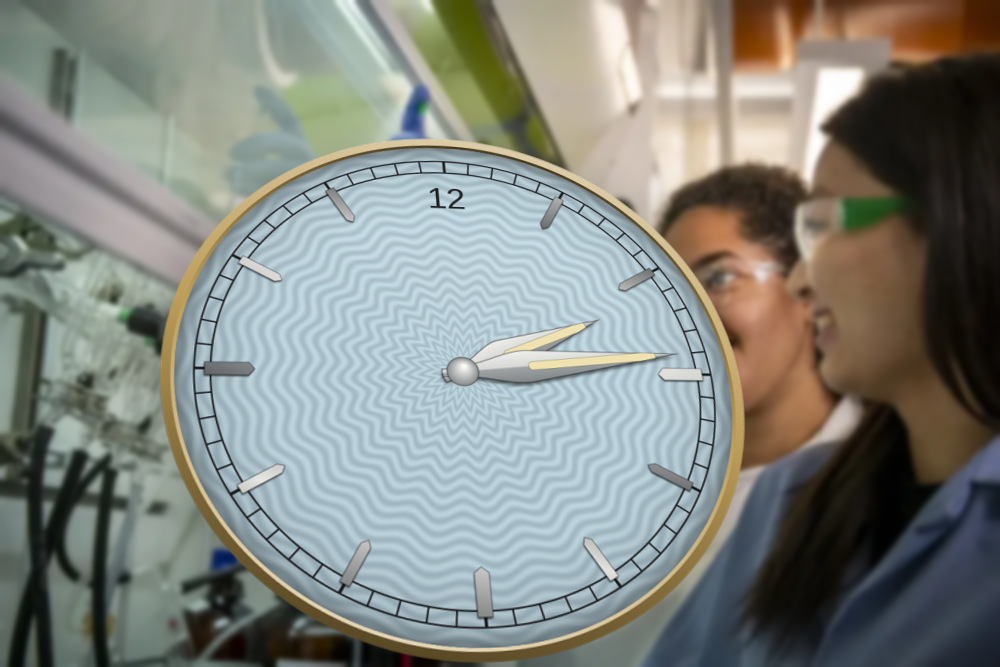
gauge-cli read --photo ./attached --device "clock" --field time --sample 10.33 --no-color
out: 2.14
